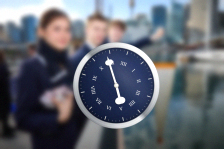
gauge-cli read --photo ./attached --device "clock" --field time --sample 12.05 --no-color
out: 4.54
